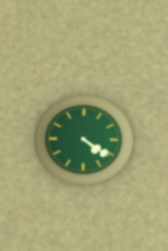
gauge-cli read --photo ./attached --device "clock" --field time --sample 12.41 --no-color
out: 4.21
